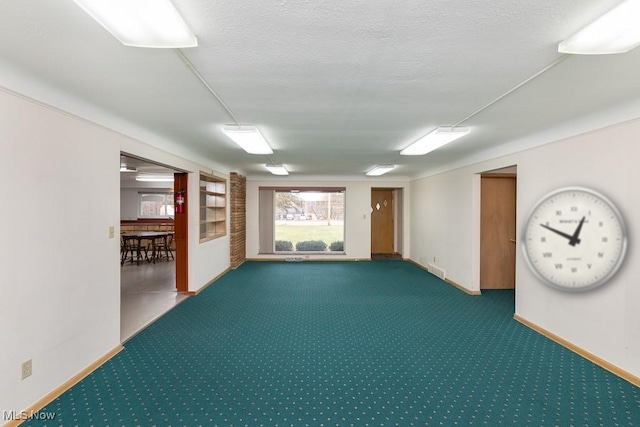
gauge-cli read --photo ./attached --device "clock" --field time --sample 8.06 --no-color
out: 12.49
